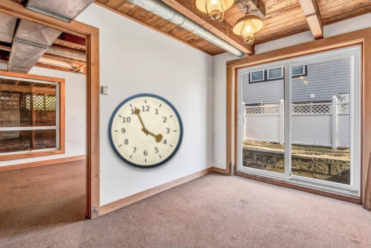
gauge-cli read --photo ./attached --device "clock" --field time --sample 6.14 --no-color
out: 3.56
